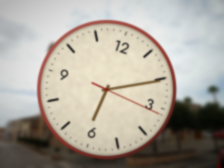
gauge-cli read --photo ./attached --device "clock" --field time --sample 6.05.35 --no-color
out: 6.10.16
